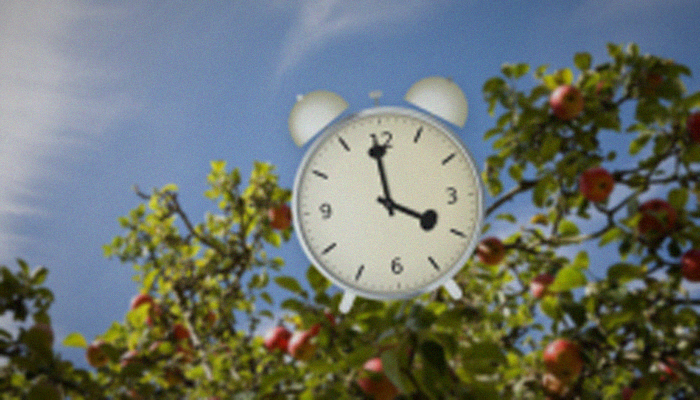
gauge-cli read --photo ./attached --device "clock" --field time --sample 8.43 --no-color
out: 3.59
